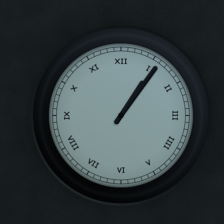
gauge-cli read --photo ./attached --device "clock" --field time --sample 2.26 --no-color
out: 1.06
